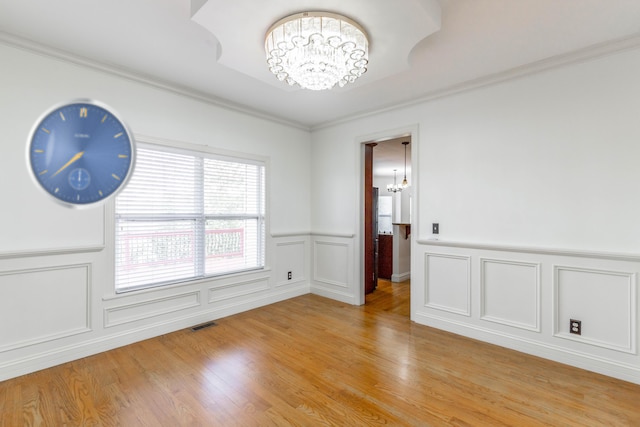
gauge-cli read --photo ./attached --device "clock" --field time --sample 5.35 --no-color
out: 7.38
